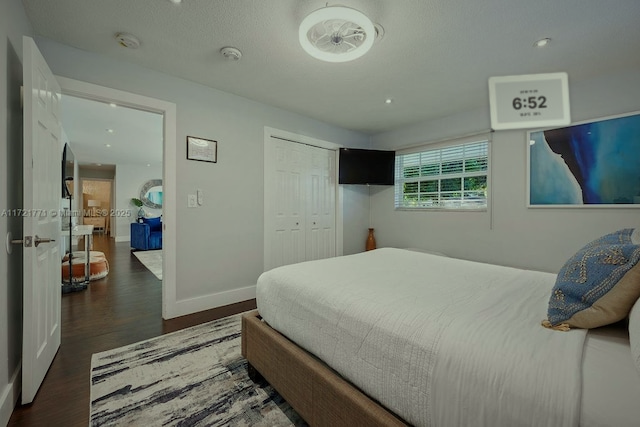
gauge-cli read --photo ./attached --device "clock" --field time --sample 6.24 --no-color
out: 6.52
